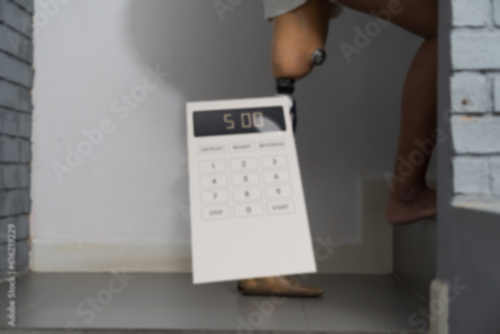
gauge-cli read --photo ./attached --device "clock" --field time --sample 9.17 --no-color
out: 5.00
